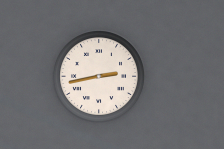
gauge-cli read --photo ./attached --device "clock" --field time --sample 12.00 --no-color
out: 2.43
